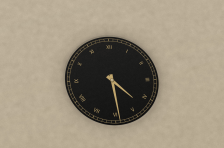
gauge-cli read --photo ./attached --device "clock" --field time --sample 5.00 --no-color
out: 4.29
